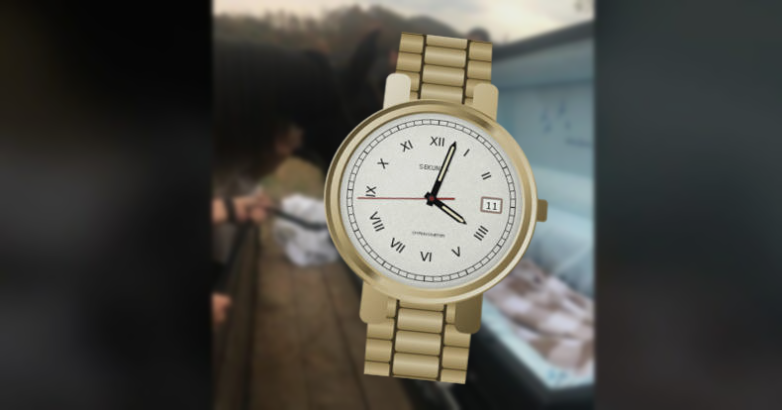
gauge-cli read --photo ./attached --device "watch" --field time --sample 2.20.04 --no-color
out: 4.02.44
